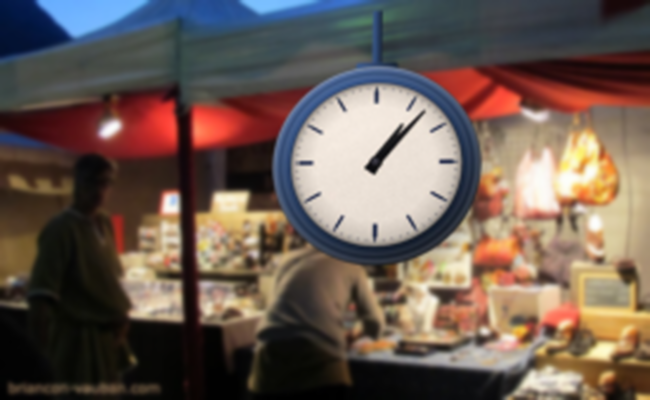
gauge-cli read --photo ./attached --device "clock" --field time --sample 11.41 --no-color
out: 1.07
